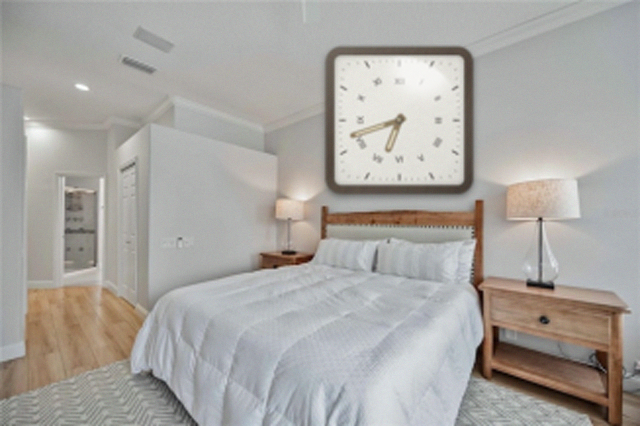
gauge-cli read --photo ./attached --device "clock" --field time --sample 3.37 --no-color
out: 6.42
